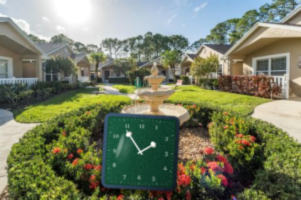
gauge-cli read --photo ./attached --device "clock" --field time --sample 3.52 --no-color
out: 1.54
